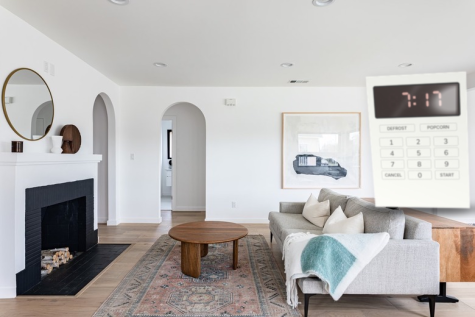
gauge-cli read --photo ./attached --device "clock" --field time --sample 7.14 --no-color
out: 7.17
